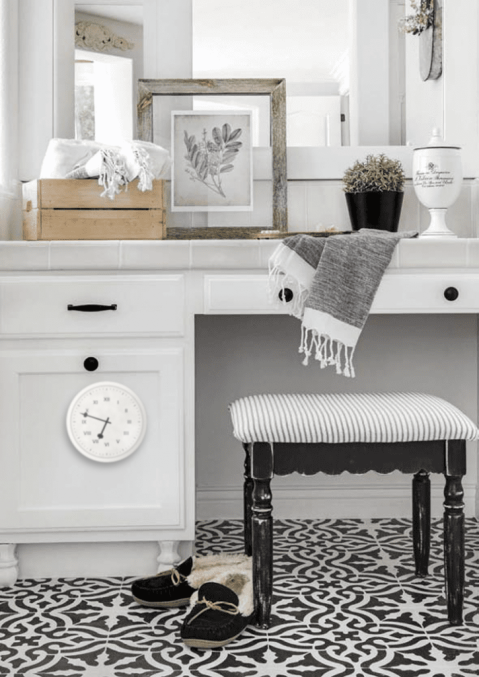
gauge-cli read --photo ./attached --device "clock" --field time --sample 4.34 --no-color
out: 6.48
